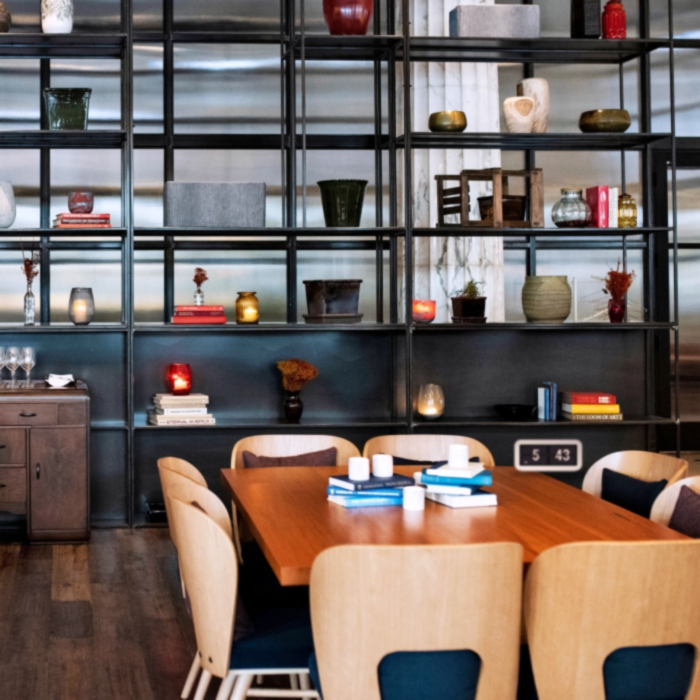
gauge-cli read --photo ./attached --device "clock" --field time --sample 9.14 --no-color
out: 5.43
